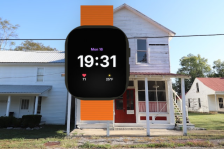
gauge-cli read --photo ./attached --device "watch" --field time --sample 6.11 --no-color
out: 19.31
